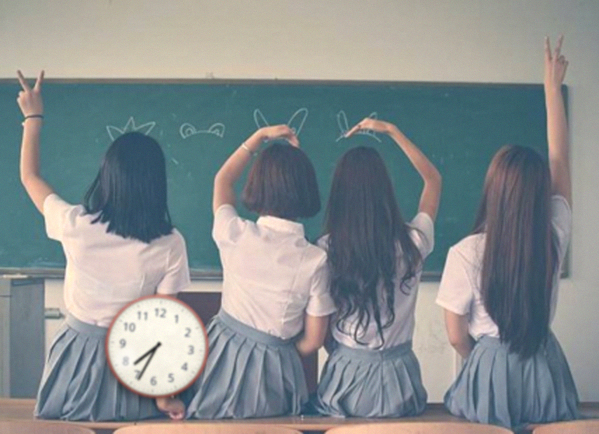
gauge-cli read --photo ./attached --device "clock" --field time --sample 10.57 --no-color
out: 7.34
